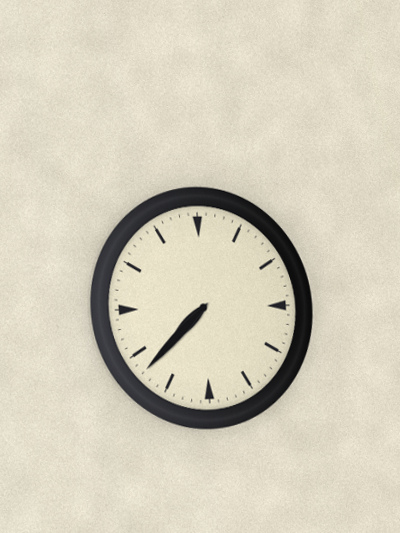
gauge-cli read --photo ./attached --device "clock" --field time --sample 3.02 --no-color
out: 7.38
